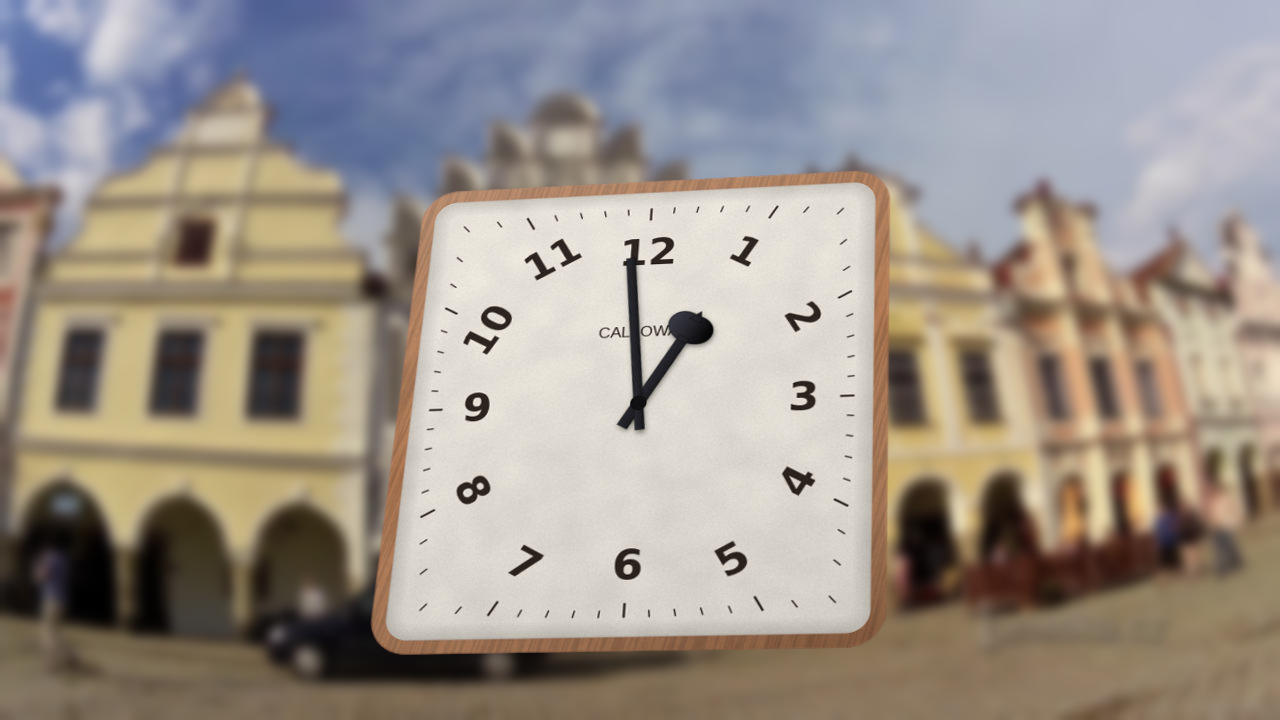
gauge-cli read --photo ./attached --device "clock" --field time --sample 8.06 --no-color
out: 12.59
